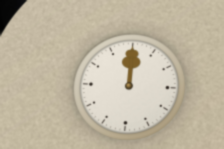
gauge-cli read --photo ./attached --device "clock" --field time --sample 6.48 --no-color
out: 12.00
